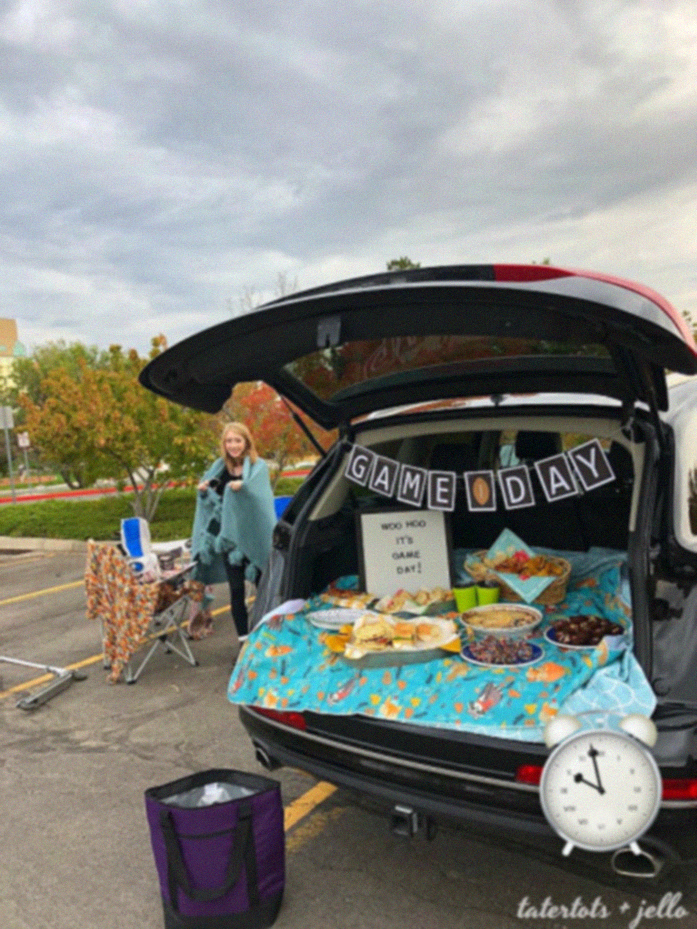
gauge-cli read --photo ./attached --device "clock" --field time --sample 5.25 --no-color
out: 9.58
